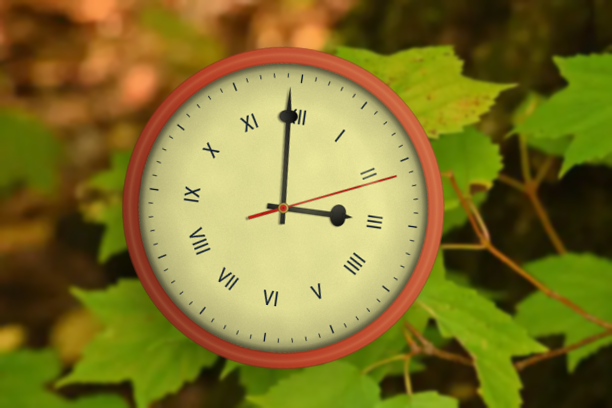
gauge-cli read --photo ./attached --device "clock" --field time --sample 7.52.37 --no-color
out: 2.59.11
